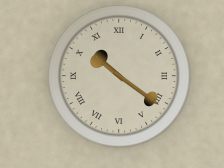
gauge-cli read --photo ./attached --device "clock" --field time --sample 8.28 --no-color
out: 10.21
